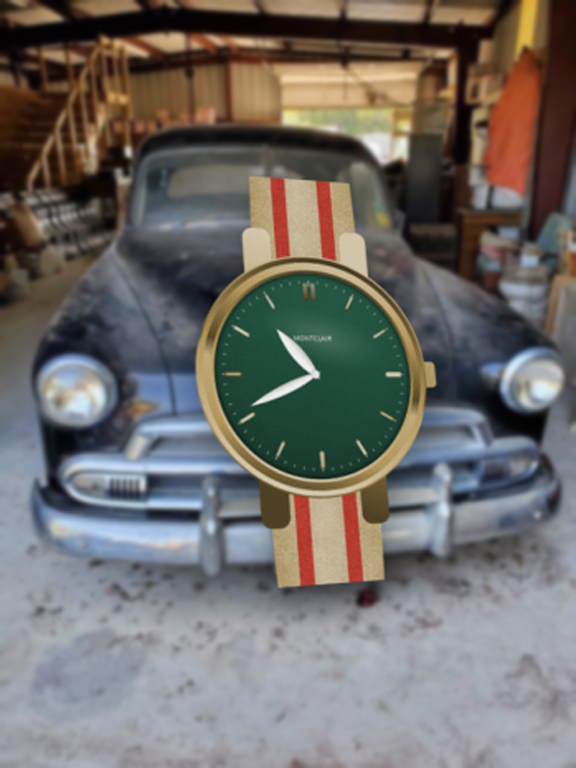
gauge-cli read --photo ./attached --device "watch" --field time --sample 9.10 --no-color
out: 10.41
